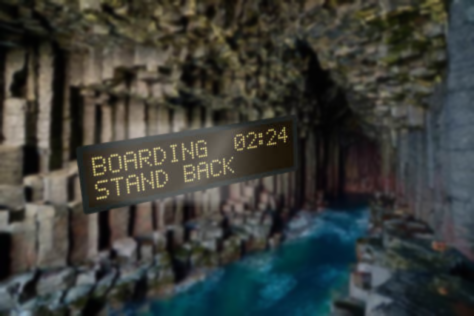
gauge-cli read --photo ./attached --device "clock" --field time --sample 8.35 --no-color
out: 2.24
